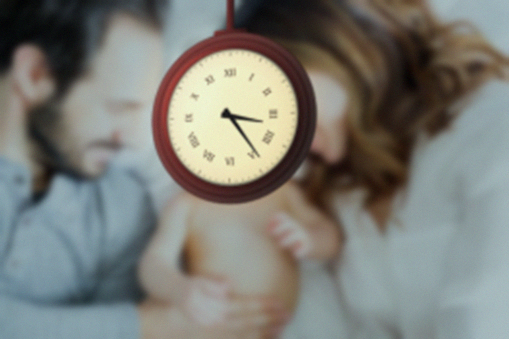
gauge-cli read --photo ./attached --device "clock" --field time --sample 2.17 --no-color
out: 3.24
